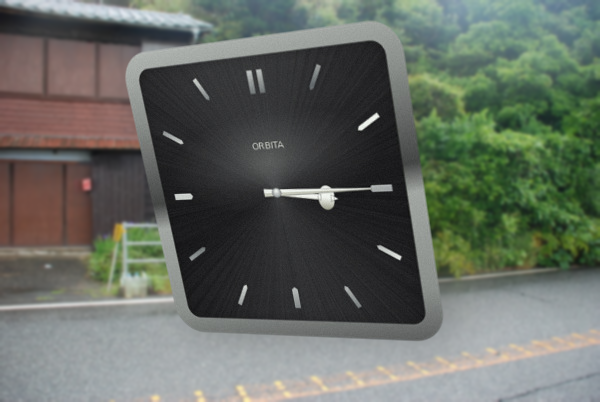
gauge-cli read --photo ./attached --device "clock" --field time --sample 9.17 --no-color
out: 3.15
